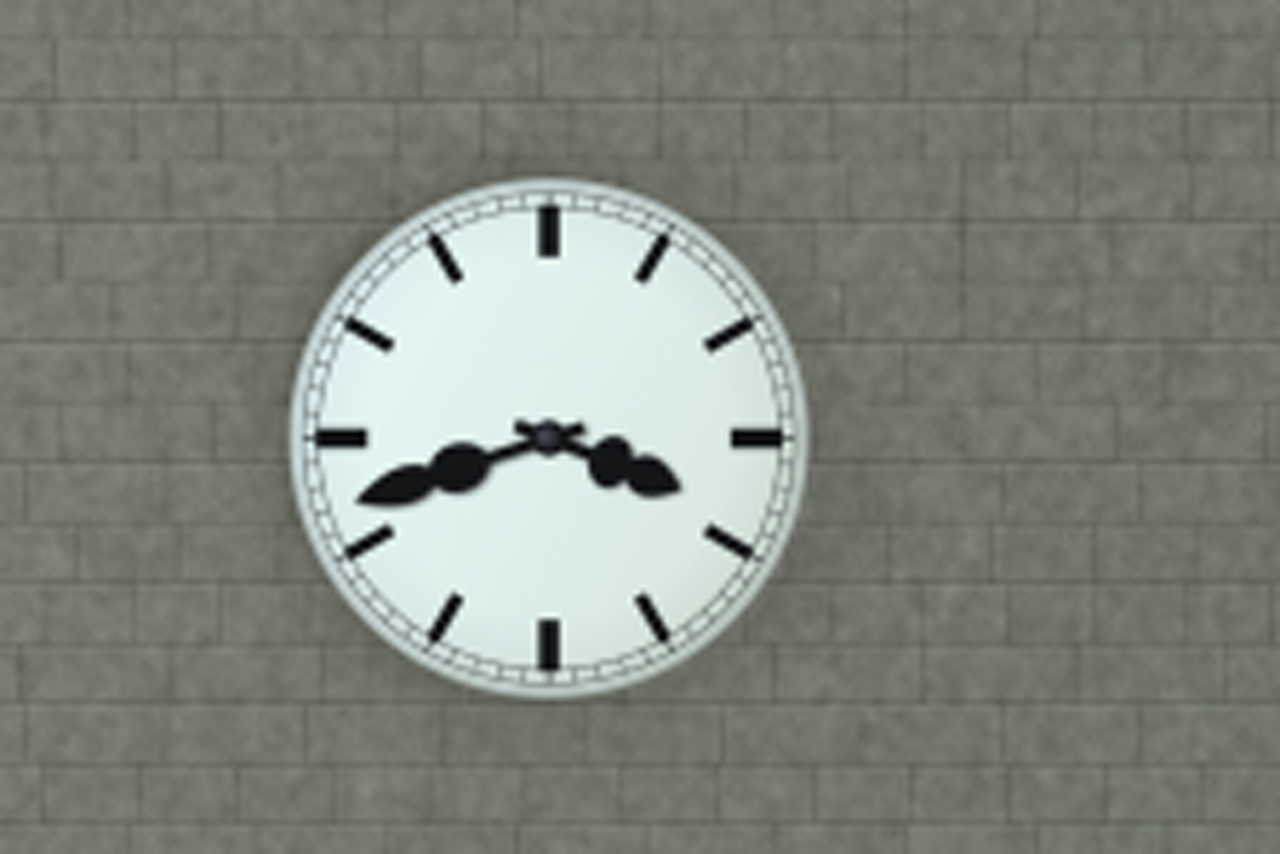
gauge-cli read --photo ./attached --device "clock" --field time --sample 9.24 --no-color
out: 3.42
